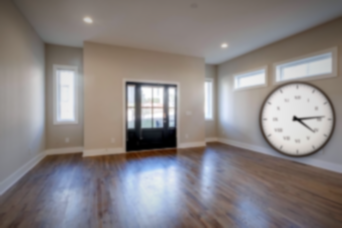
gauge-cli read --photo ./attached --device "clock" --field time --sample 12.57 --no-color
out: 4.14
